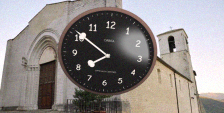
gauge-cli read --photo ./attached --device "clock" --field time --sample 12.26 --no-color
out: 7.51
